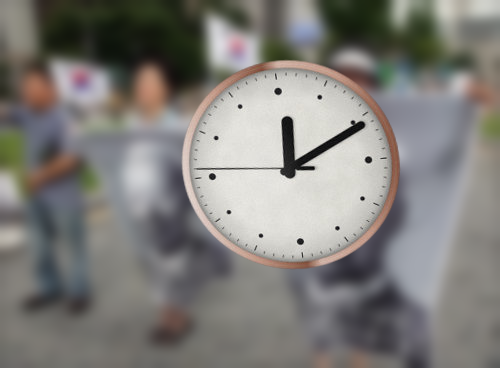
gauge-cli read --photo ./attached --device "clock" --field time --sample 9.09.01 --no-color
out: 12.10.46
